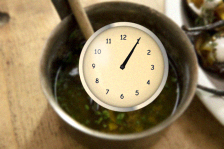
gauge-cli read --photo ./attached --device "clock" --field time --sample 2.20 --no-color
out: 1.05
